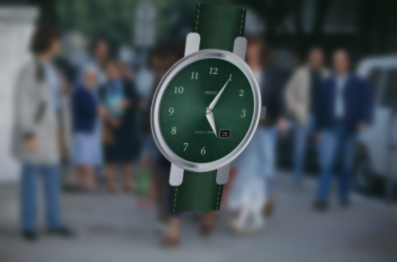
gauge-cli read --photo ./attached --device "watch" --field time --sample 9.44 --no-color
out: 5.05
